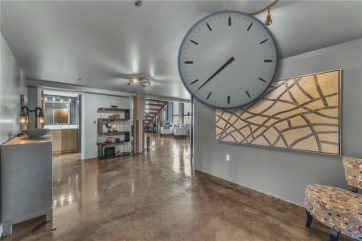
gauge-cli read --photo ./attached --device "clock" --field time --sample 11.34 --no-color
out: 7.38
